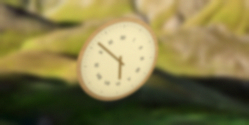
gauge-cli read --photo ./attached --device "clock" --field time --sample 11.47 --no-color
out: 5.52
